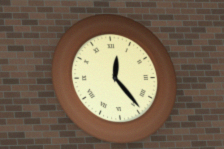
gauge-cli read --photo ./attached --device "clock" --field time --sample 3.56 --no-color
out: 12.24
